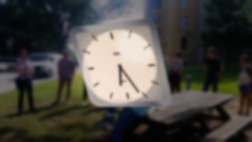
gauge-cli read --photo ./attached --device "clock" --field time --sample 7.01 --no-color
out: 6.26
